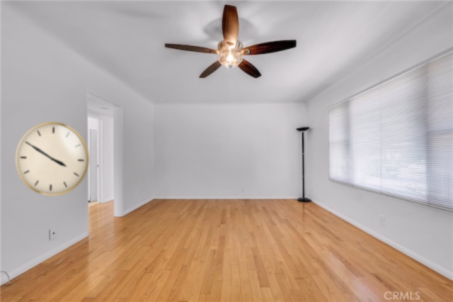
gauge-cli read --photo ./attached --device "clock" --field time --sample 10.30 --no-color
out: 3.50
